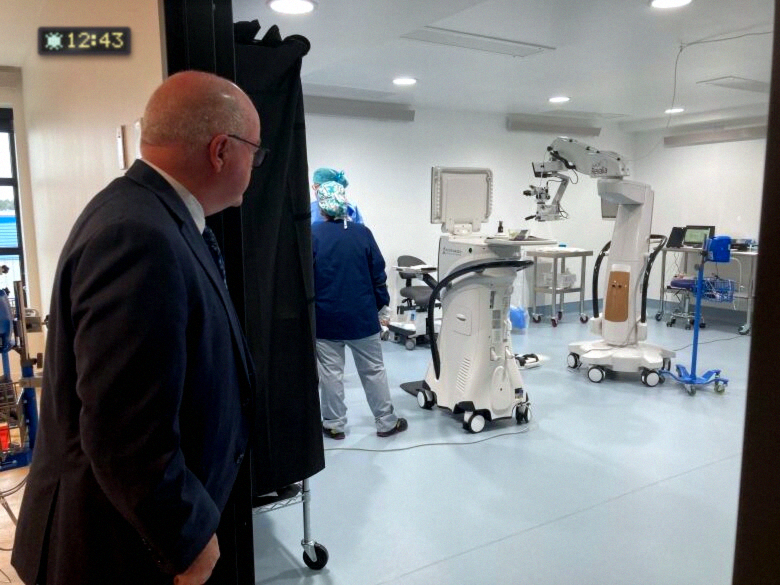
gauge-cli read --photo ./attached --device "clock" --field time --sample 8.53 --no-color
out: 12.43
